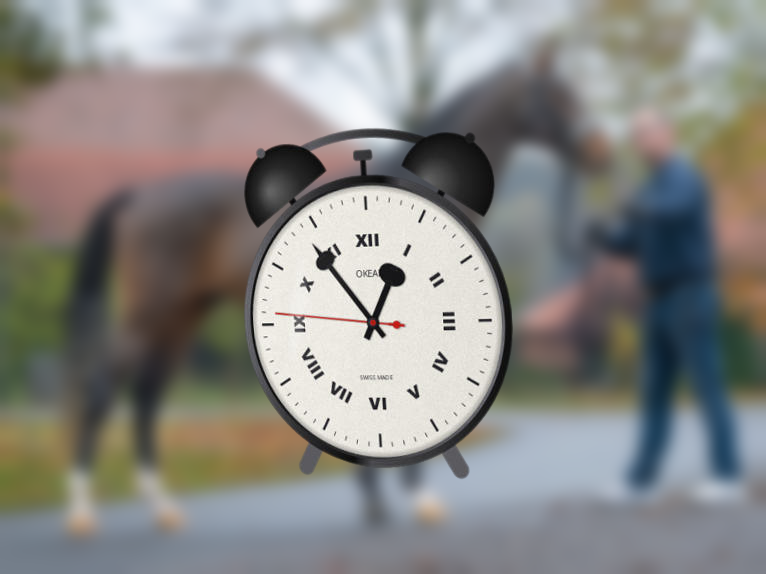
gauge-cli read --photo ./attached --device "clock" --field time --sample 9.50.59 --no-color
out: 12.53.46
